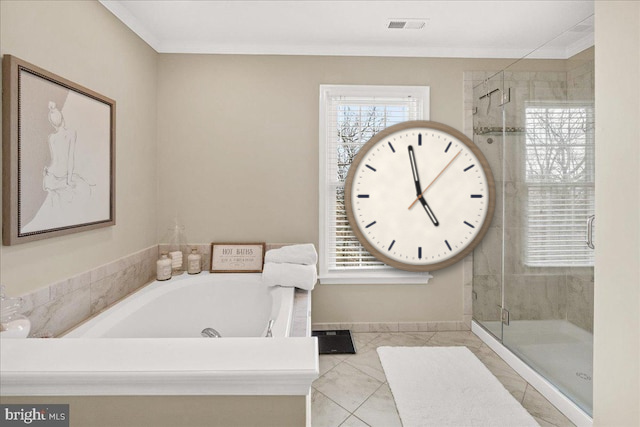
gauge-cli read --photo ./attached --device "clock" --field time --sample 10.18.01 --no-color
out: 4.58.07
